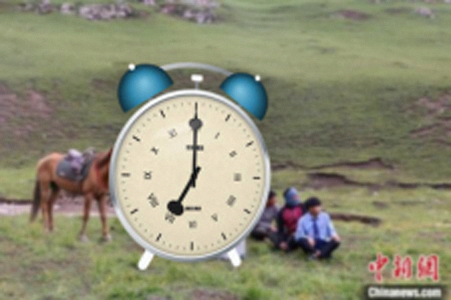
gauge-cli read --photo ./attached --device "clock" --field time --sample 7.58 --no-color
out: 7.00
